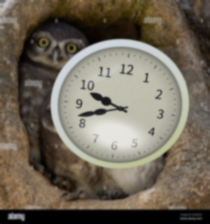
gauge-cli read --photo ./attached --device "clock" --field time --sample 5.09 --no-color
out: 9.42
